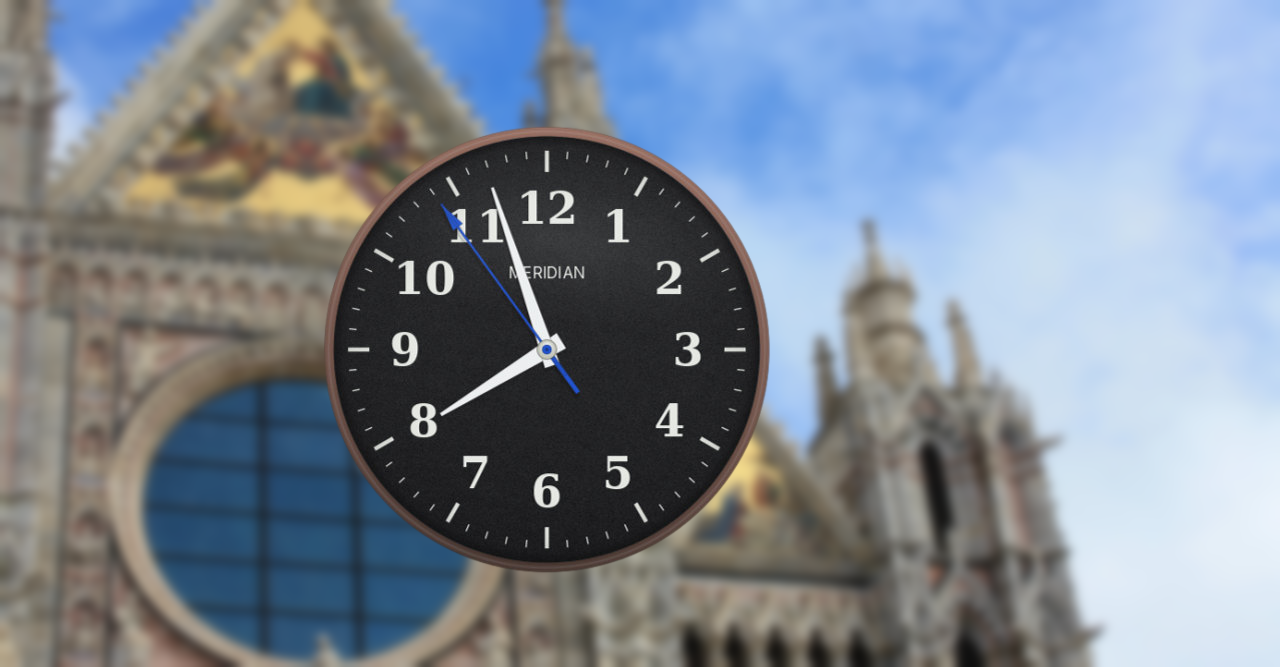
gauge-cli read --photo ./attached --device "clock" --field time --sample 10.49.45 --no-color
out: 7.56.54
